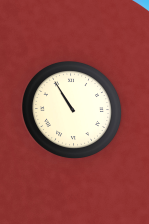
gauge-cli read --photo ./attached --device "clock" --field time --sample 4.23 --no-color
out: 10.55
